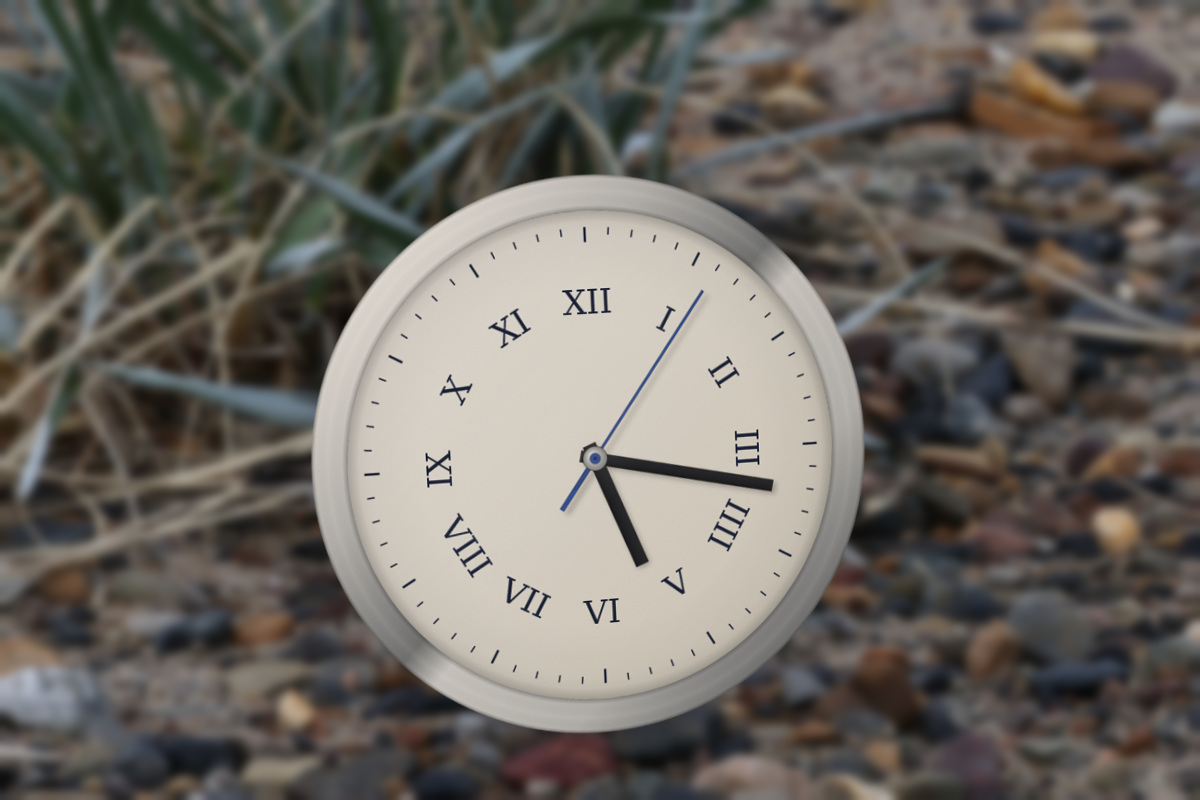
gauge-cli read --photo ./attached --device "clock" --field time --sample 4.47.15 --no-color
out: 5.17.06
